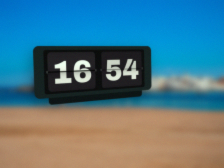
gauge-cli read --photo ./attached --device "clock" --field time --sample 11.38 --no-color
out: 16.54
